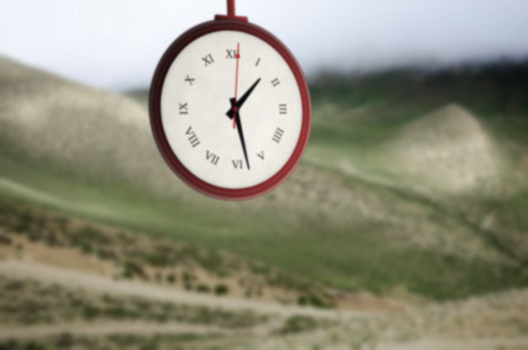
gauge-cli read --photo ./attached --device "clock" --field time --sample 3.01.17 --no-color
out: 1.28.01
